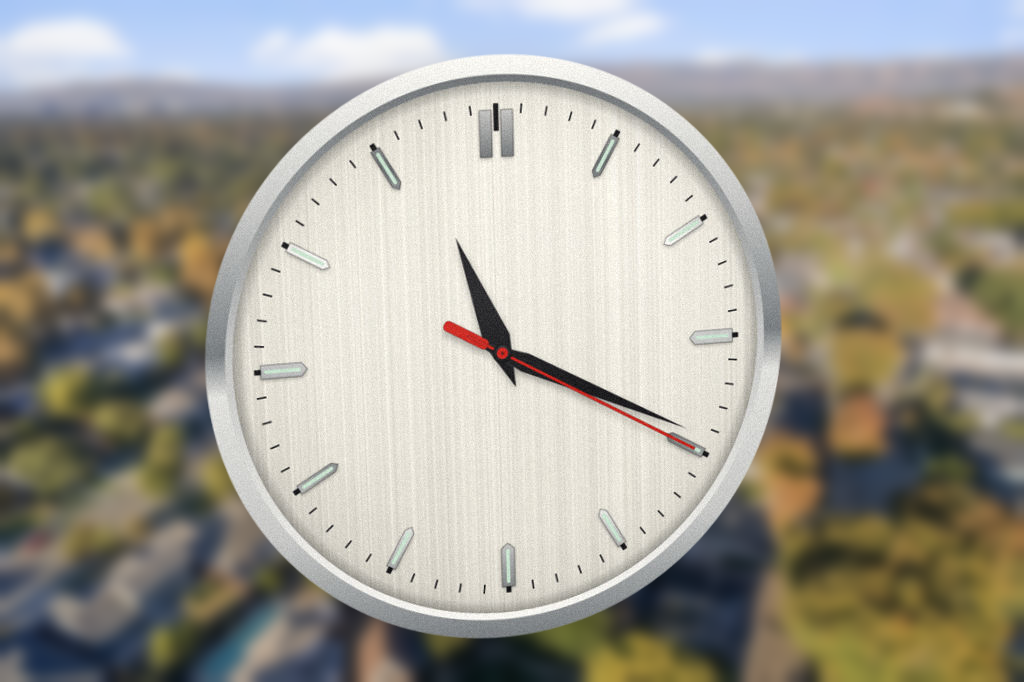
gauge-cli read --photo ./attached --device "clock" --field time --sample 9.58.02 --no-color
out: 11.19.20
